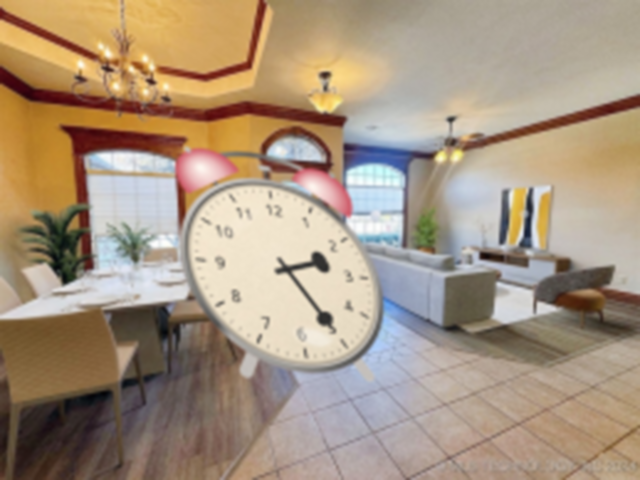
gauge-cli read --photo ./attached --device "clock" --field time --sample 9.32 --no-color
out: 2.25
